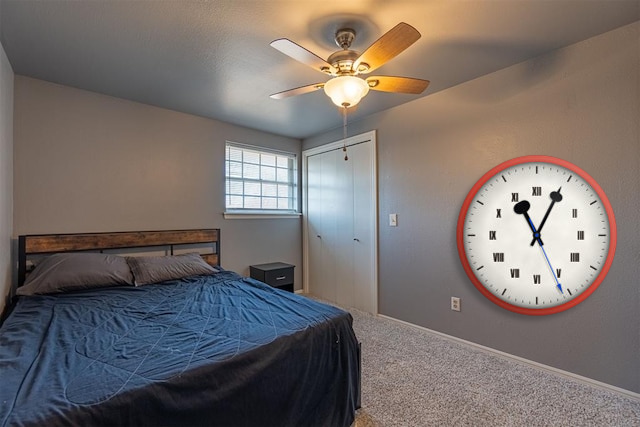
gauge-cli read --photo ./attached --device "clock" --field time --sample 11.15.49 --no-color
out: 11.04.26
